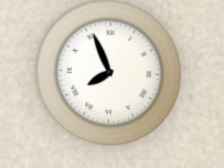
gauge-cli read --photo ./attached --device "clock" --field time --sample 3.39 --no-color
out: 7.56
